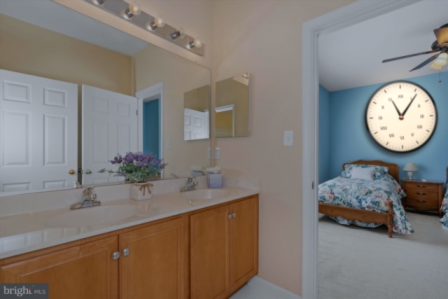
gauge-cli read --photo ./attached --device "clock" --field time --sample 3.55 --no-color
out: 11.06
